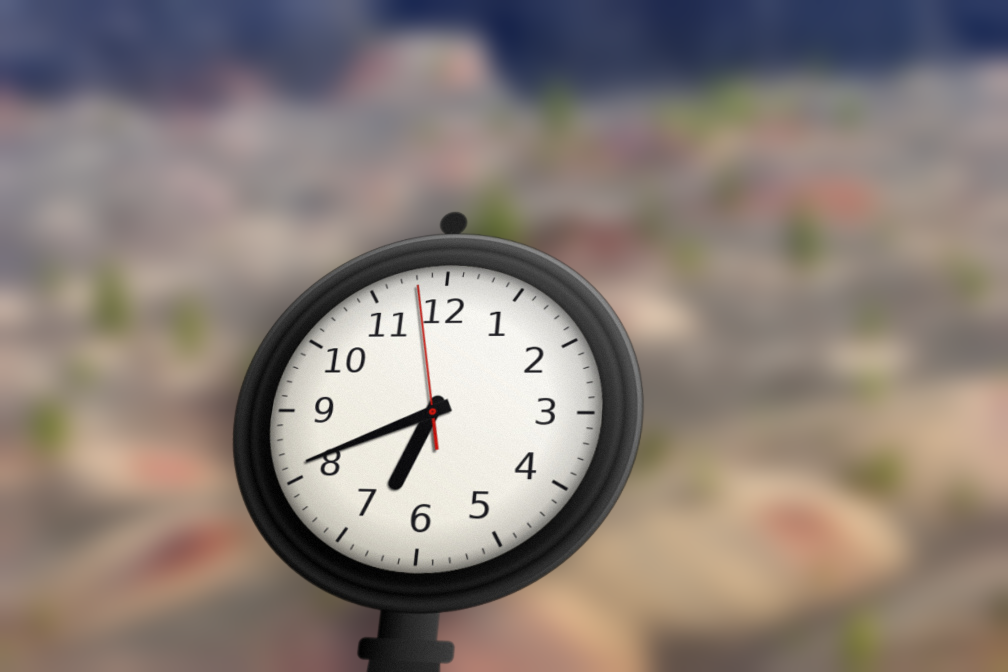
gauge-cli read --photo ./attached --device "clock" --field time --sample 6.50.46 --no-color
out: 6.40.58
